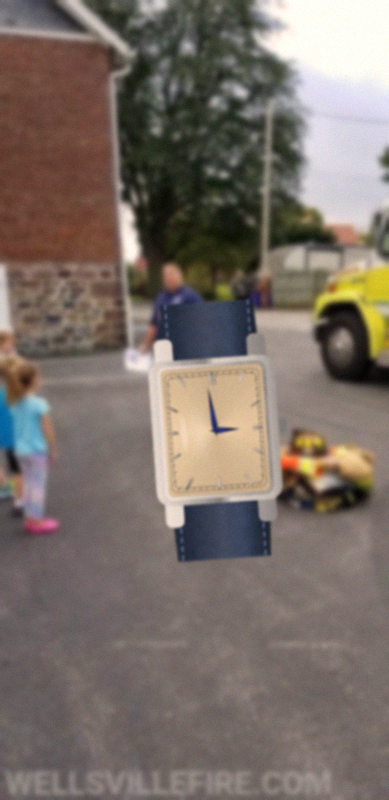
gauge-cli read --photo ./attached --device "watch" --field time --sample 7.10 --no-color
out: 2.59
